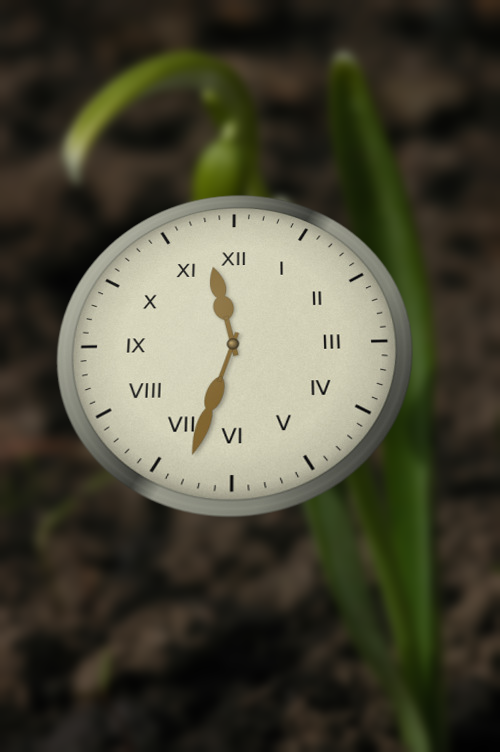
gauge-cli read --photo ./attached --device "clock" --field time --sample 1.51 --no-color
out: 11.33
